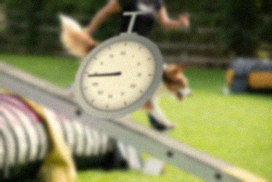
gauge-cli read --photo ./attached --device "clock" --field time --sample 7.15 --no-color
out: 8.44
